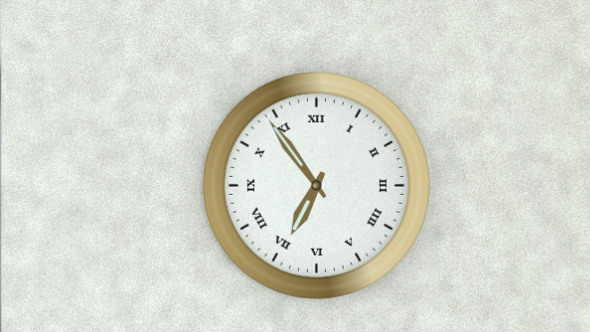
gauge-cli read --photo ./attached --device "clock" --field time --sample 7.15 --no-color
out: 6.54
